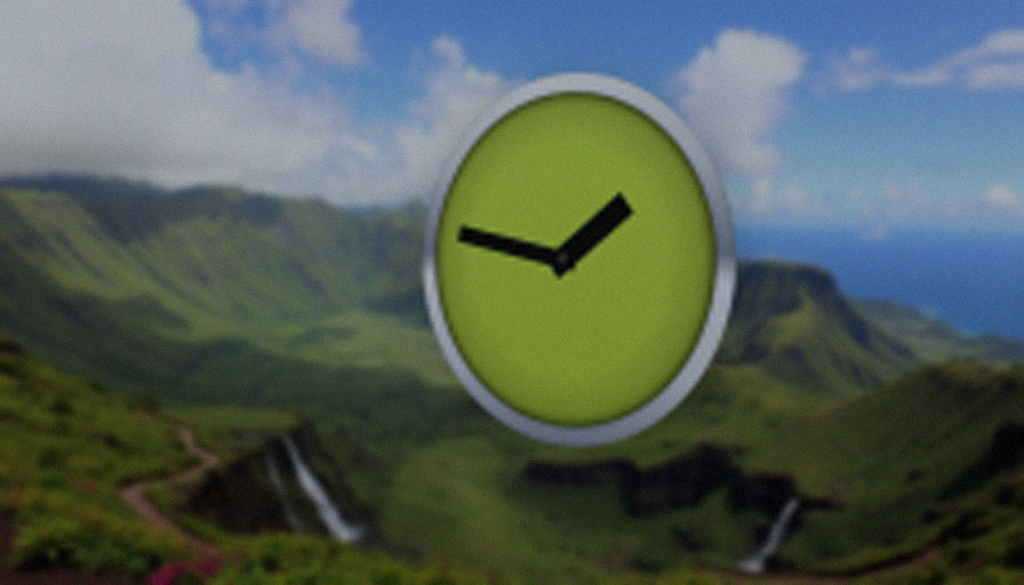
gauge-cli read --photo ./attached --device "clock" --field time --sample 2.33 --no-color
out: 1.47
